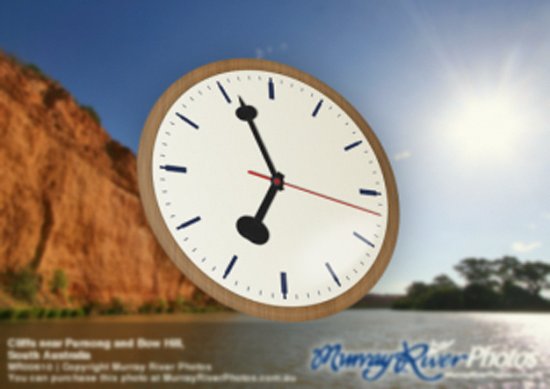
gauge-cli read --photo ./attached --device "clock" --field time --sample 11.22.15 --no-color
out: 6.56.17
